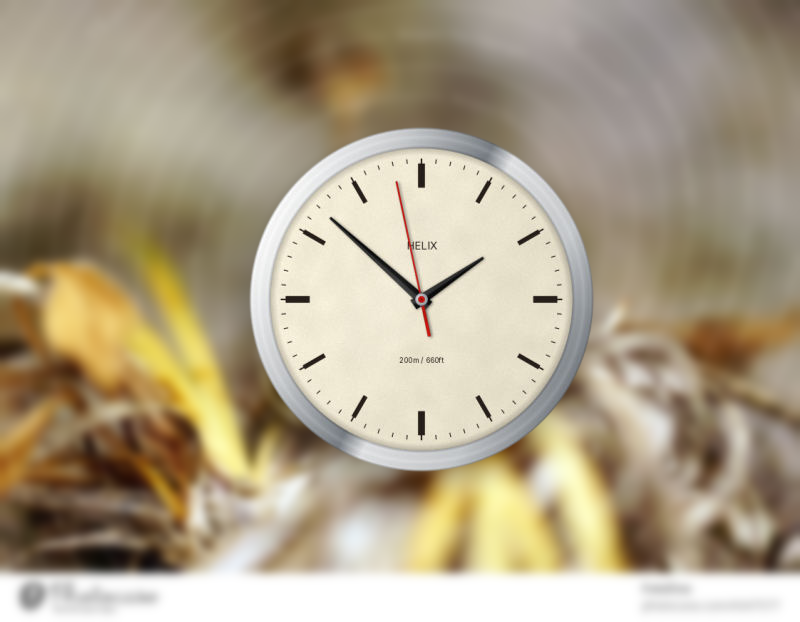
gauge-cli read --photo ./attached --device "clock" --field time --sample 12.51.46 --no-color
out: 1.51.58
